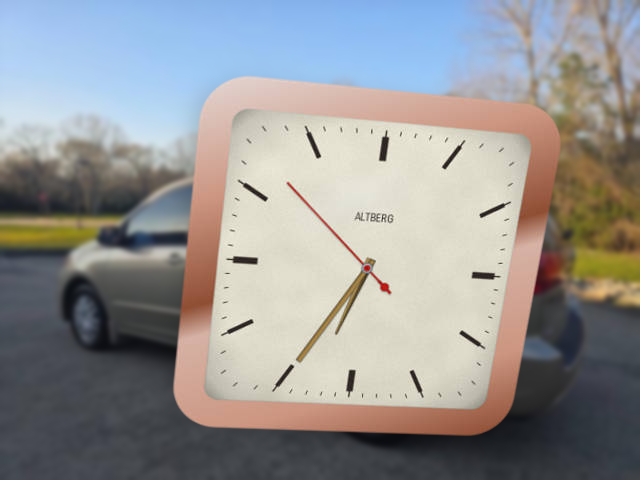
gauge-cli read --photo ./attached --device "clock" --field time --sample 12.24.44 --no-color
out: 6.34.52
